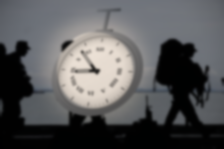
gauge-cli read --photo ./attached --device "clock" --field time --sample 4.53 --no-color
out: 8.53
